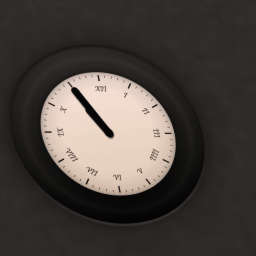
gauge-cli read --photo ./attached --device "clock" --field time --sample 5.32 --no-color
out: 10.55
